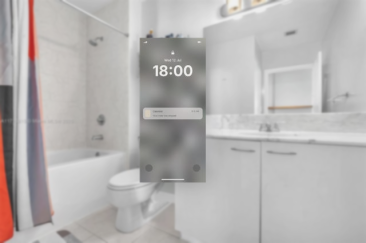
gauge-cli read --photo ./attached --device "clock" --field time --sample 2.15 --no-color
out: 18.00
